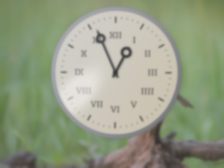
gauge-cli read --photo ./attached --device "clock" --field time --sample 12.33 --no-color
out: 12.56
